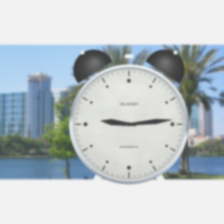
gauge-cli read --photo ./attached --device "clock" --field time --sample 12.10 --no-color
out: 9.14
